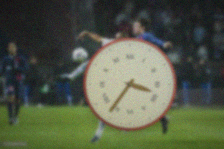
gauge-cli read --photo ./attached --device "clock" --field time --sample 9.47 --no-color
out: 3.36
